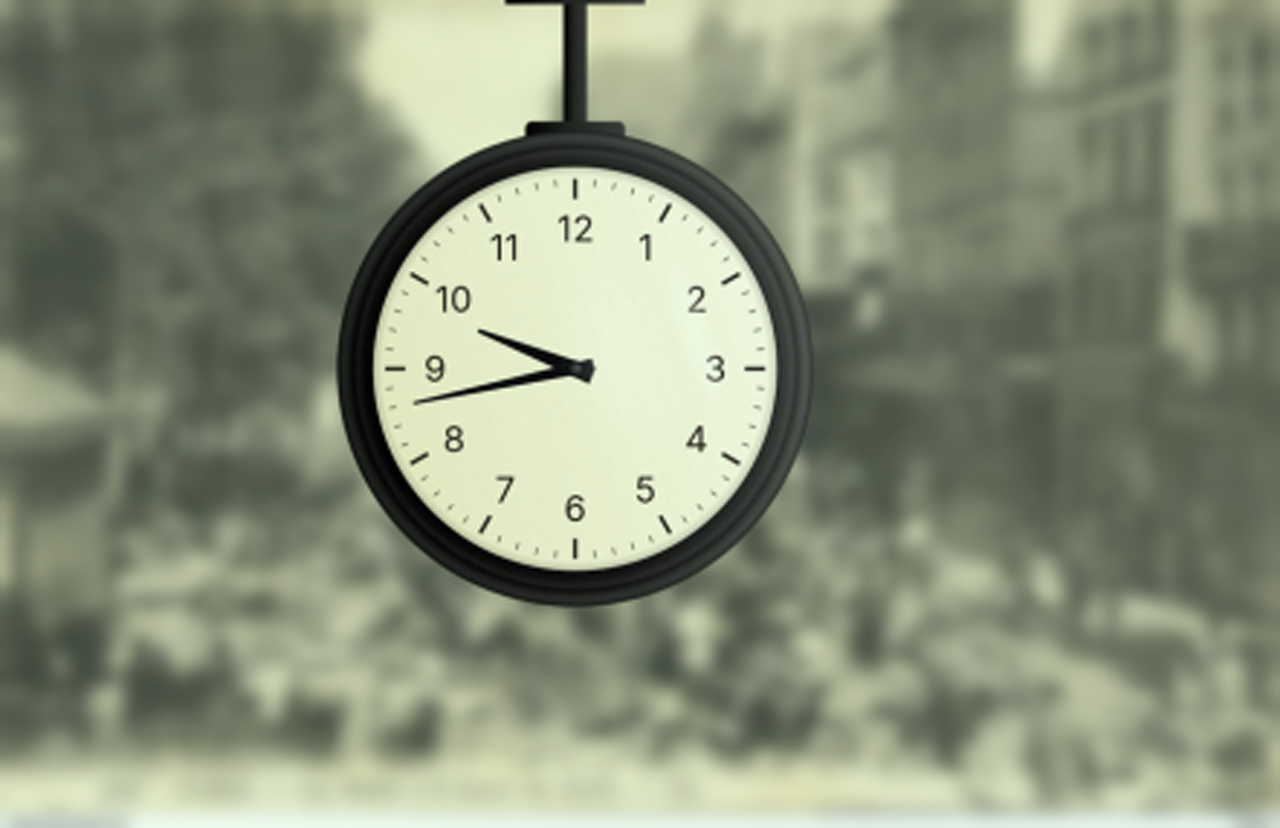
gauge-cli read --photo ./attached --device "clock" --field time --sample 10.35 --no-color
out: 9.43
